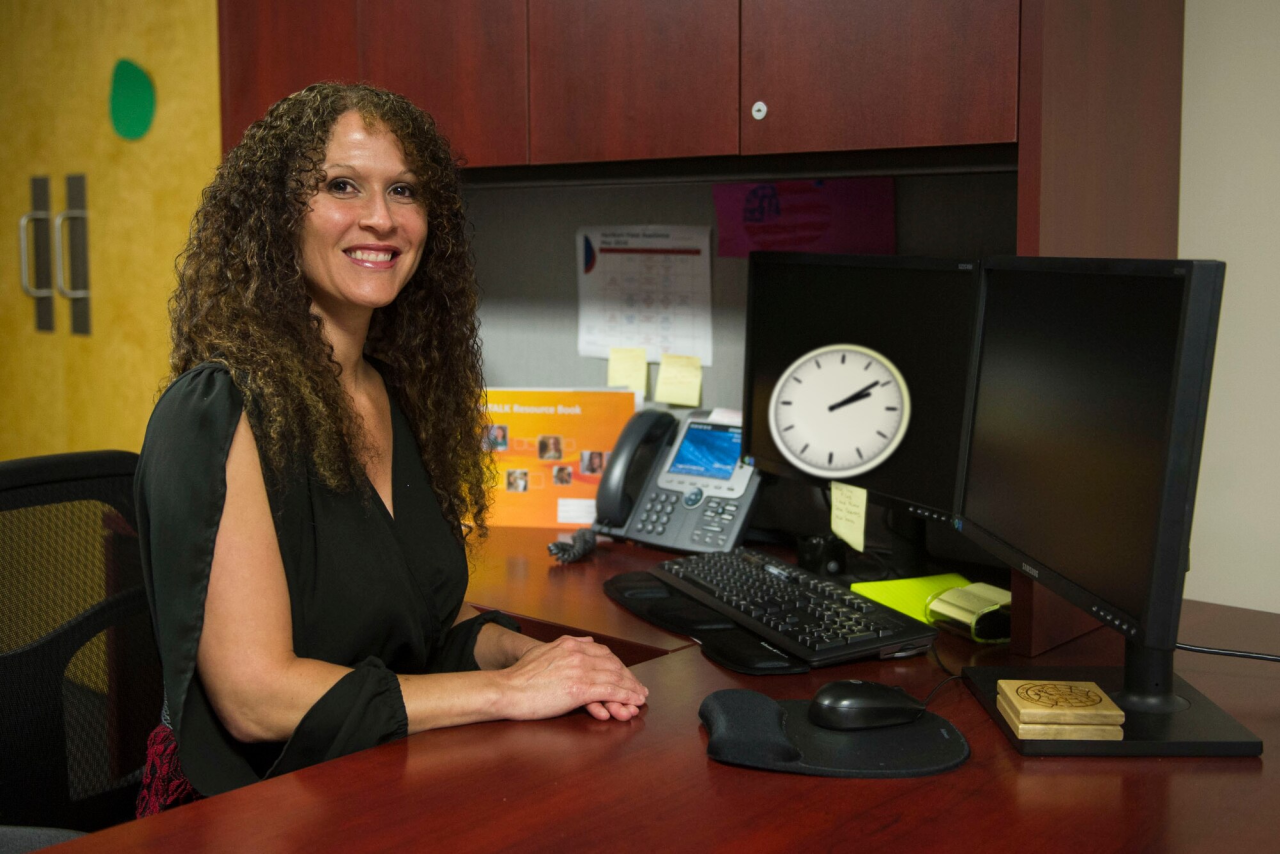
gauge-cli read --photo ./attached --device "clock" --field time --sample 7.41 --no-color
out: 2.09
